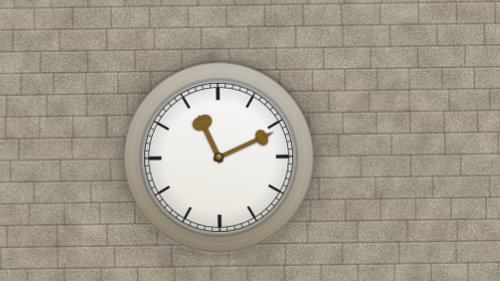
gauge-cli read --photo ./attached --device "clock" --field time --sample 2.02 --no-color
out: 11.11
